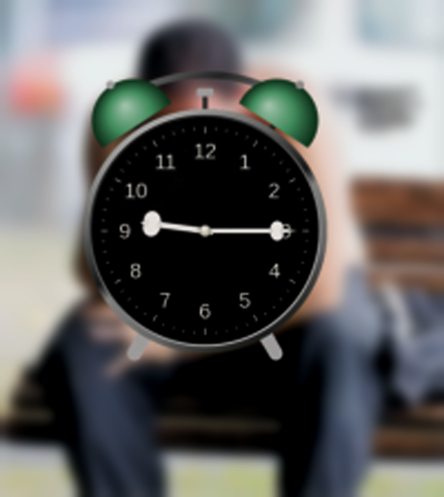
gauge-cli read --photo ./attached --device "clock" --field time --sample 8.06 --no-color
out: 9.15
